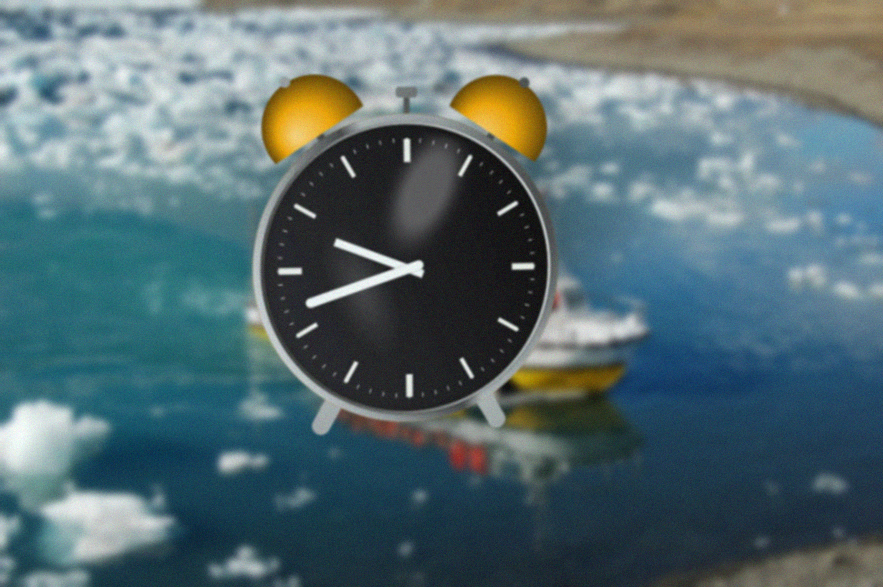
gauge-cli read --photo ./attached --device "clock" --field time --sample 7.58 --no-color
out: 9.42
